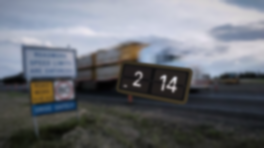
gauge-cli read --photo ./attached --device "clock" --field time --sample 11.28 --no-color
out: 2.14
